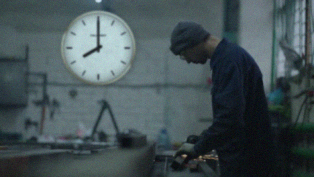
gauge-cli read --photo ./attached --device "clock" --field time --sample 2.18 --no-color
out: 8.00
